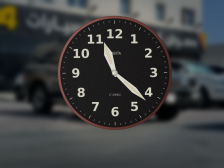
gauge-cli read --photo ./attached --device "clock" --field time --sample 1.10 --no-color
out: 11.22
